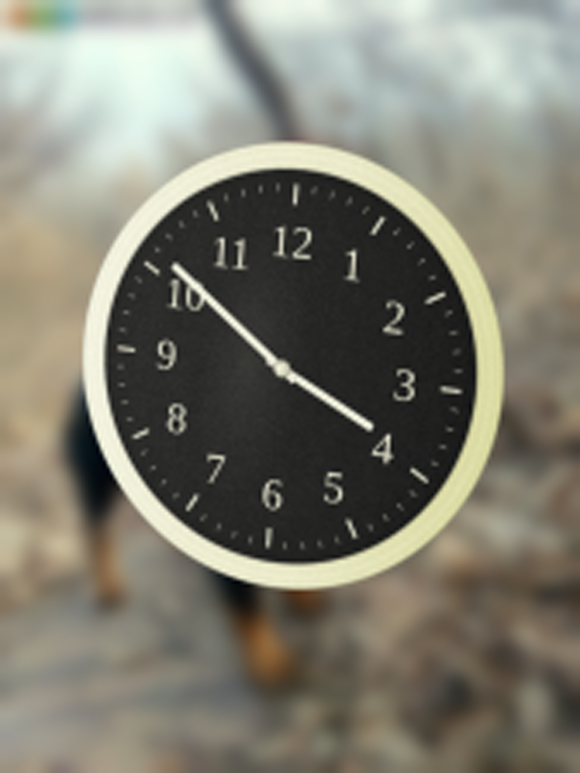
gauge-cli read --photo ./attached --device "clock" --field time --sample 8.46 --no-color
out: 3.51
